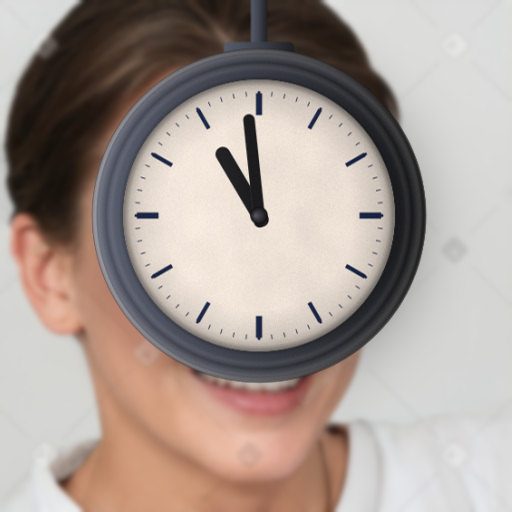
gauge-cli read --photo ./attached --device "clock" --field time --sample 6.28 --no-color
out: 10.59
